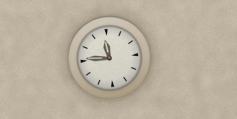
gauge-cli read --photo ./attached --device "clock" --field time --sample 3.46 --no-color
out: 11.46
